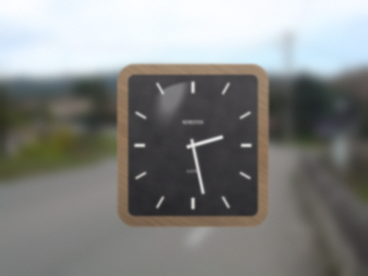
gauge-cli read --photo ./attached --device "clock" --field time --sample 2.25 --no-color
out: 2.28
